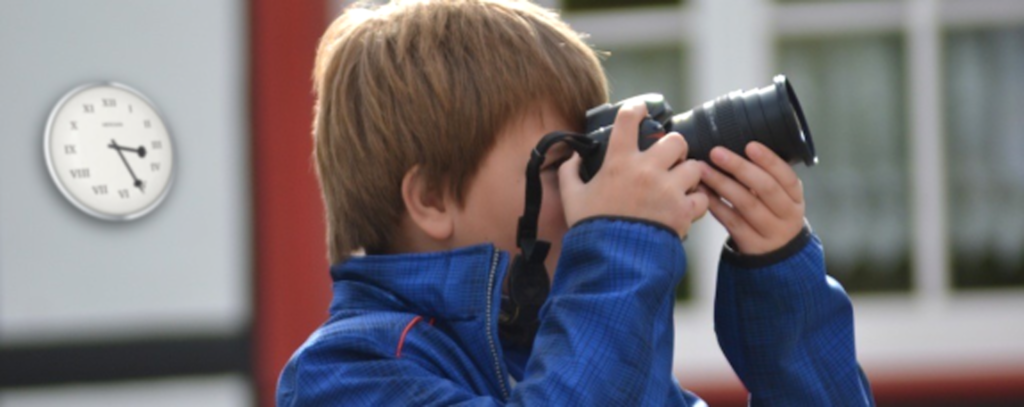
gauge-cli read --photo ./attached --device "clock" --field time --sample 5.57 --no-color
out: 3.26
